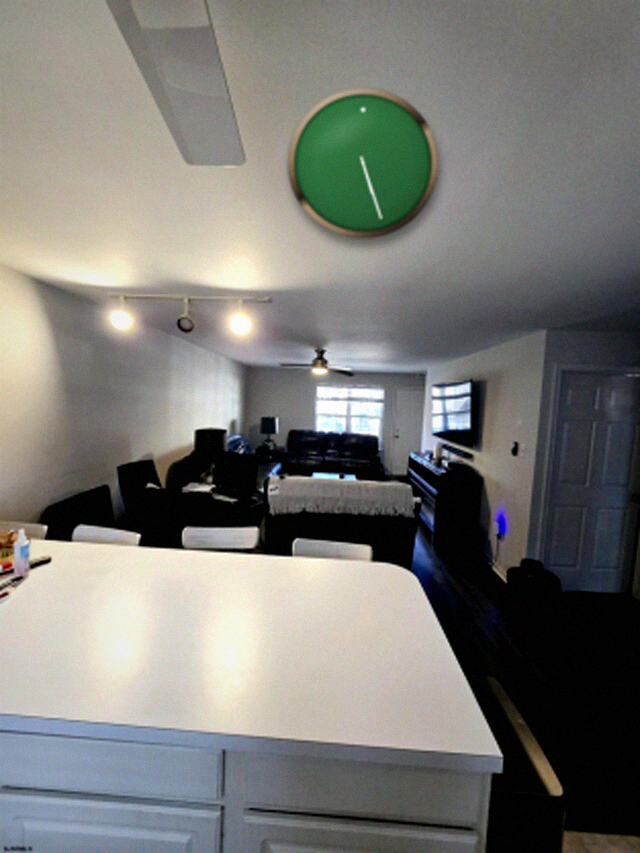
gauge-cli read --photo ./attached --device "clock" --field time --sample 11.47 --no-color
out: 5.27
